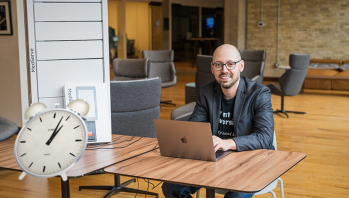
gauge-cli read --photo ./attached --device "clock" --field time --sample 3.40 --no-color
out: 1.03
